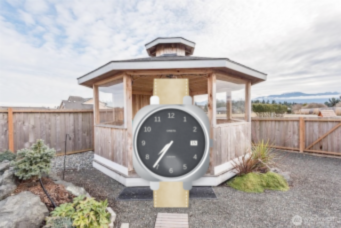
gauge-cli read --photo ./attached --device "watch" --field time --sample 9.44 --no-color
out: 7.36
